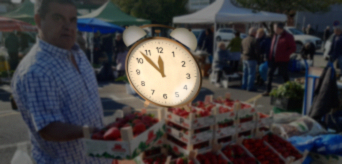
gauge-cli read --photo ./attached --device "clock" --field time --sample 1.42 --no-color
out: 11.53
